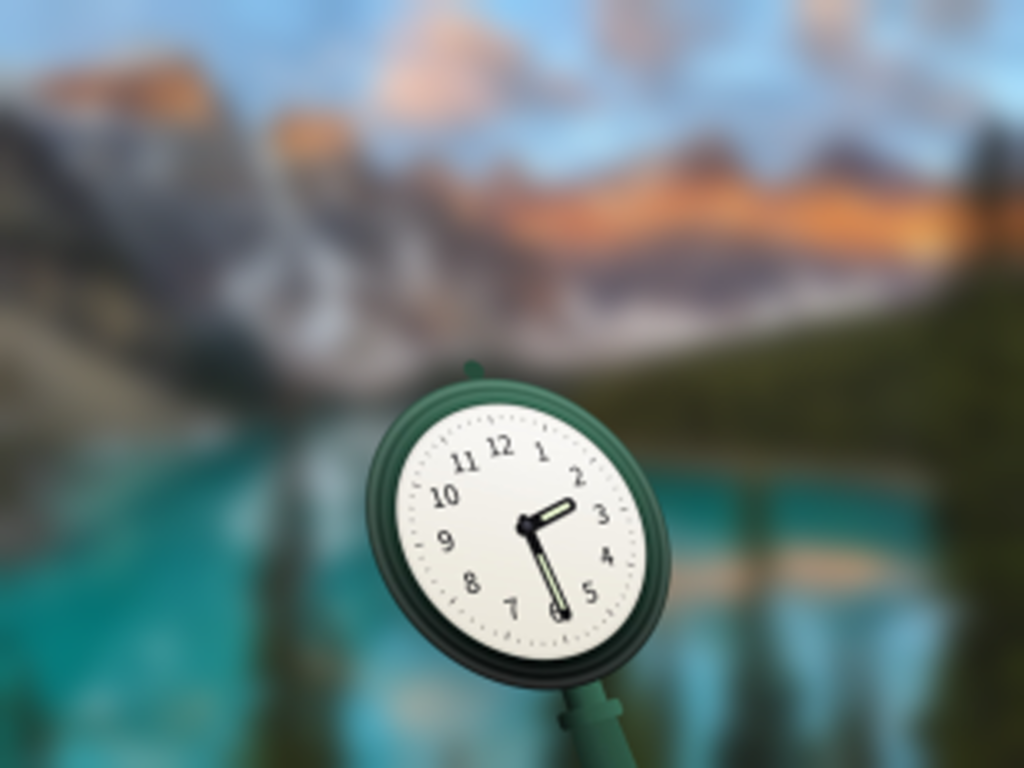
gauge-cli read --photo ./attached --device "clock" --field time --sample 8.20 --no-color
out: 2.29
